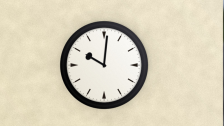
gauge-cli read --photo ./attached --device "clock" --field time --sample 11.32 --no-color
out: 10.01
